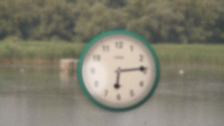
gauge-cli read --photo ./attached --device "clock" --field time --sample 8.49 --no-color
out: 6.14
